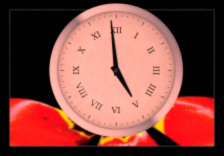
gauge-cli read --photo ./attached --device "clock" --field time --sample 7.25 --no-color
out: 4.59
